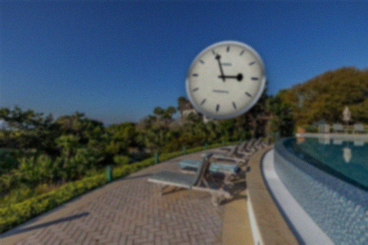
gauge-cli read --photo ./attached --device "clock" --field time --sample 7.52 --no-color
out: 2.56
